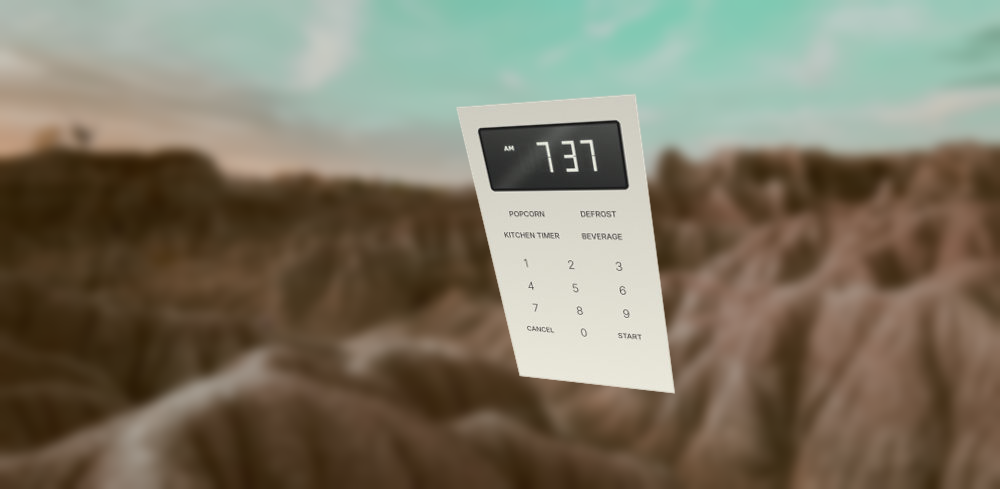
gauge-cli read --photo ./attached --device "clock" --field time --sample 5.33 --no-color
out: 7.37
